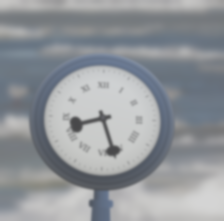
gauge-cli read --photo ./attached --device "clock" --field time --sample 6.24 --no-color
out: 8.27
